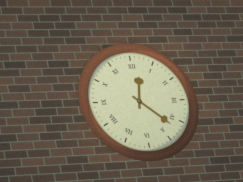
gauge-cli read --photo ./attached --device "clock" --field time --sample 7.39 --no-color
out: 12.22
